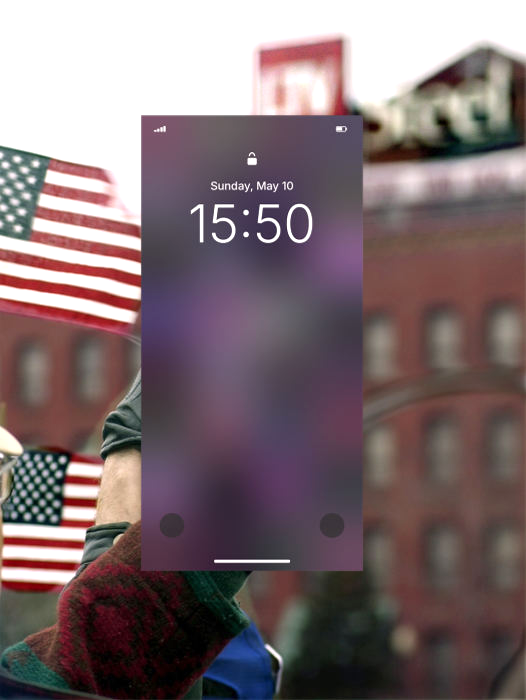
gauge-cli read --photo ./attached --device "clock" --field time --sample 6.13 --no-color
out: 15.50
